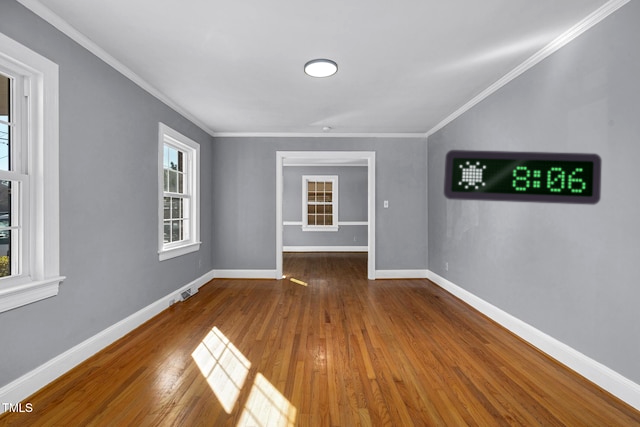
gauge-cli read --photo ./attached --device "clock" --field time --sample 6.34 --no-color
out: 8.06
